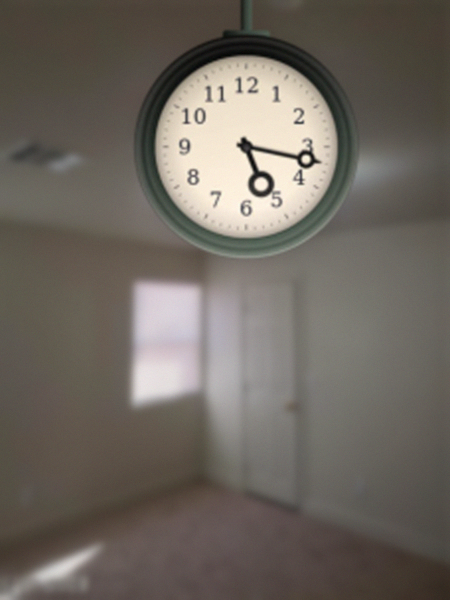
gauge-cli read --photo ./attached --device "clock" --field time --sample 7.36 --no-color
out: 5.17
